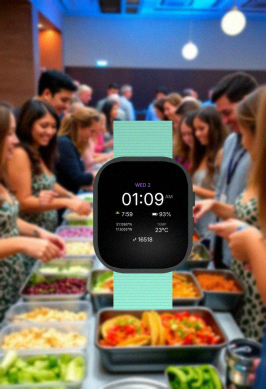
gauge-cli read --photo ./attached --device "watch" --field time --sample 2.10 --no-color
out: 1.09
